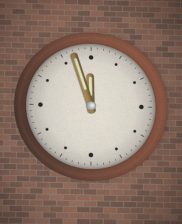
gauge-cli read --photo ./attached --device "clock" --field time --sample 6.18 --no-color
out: 11.57
